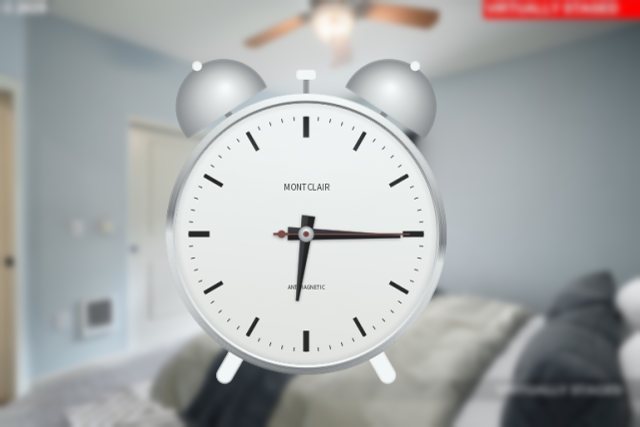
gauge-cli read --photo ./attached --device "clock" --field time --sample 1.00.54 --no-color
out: 6.15.15
